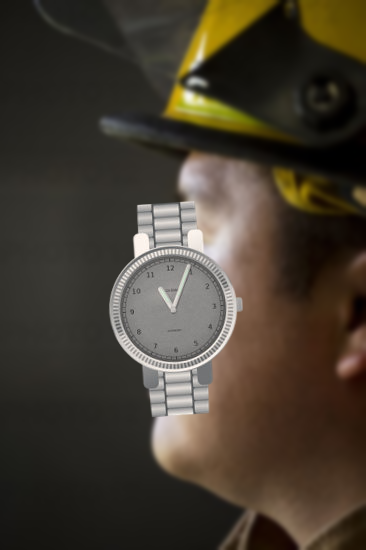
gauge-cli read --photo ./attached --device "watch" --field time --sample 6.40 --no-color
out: 11.04
